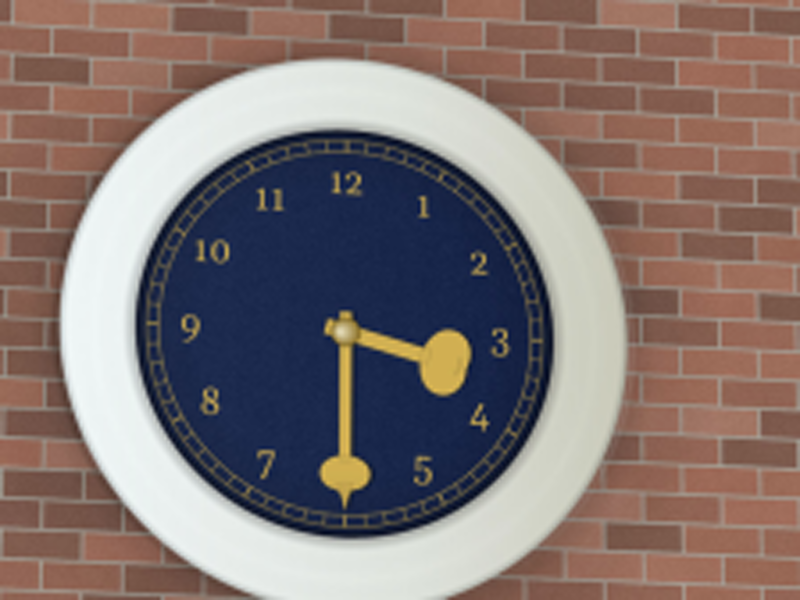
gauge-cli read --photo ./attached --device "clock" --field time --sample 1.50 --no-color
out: 3.30
